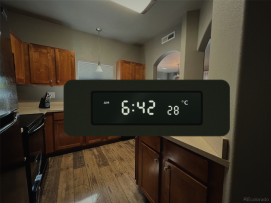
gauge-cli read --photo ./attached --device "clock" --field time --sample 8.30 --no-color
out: 6.42
